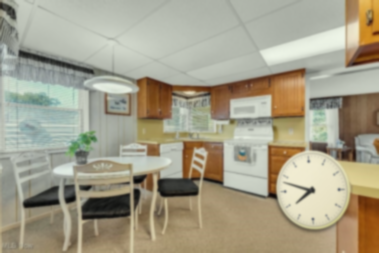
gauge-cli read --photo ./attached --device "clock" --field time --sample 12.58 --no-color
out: 7.48
